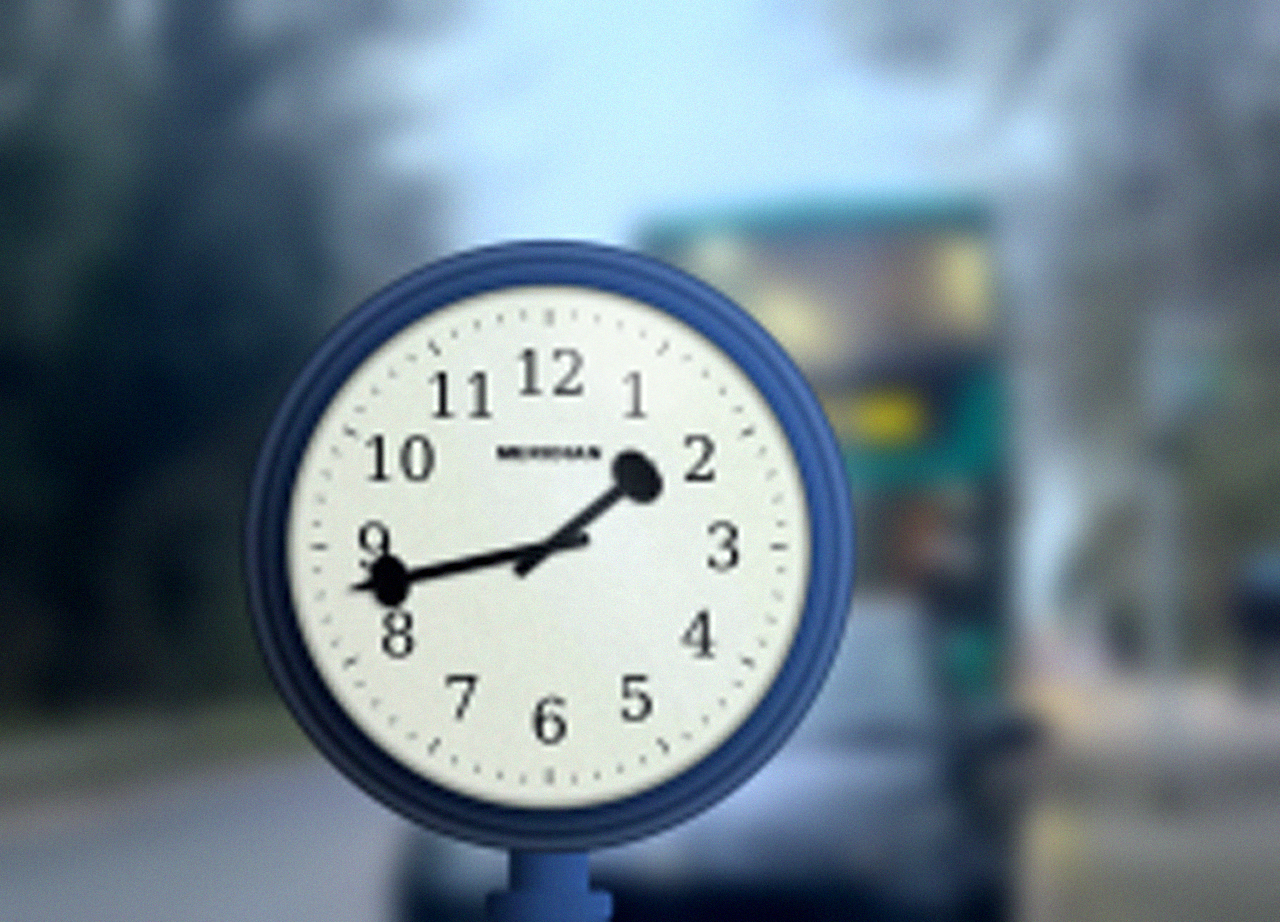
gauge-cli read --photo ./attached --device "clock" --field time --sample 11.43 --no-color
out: 1.43
